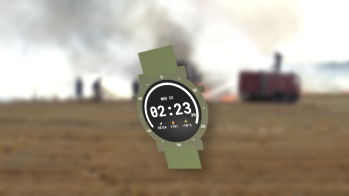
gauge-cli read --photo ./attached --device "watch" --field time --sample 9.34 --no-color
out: 2.23
